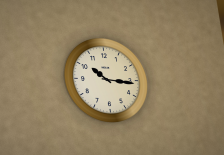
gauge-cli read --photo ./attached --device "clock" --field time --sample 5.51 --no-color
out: 10.16
